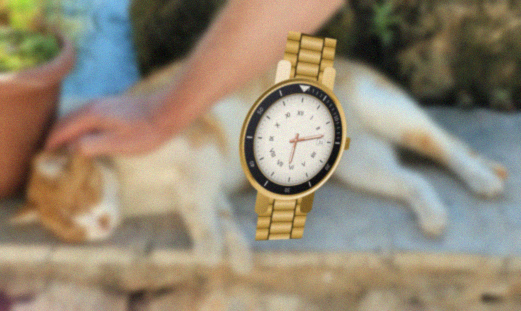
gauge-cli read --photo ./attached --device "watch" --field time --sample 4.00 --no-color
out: 6.13
